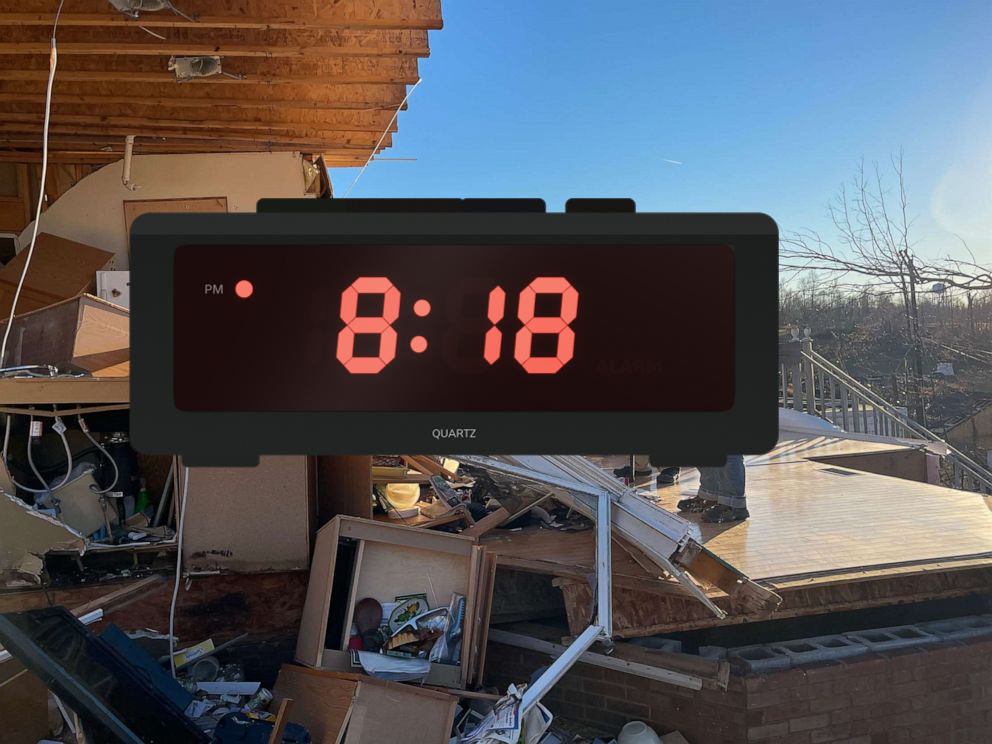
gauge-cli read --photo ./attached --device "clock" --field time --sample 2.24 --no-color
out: 8.18
